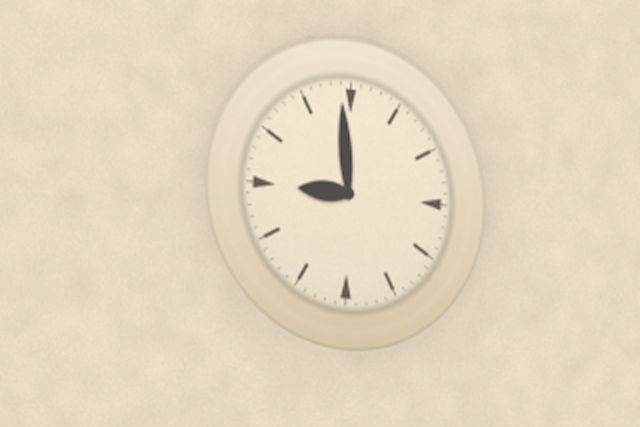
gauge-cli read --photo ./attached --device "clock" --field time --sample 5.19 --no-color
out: 8.59
